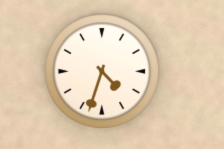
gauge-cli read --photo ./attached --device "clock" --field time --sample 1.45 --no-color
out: 4.33
